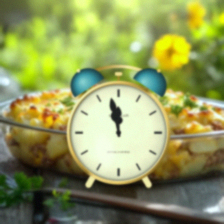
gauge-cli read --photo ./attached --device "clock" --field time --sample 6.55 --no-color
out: 11.58
